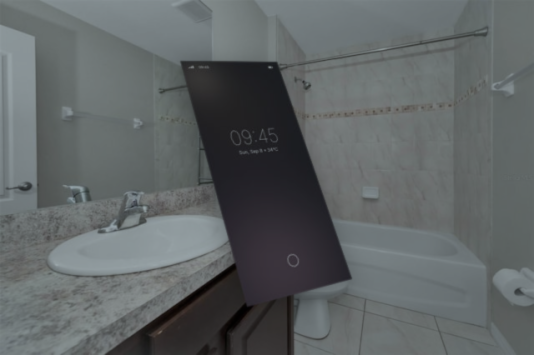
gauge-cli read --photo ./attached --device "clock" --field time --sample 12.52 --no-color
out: 9.45
